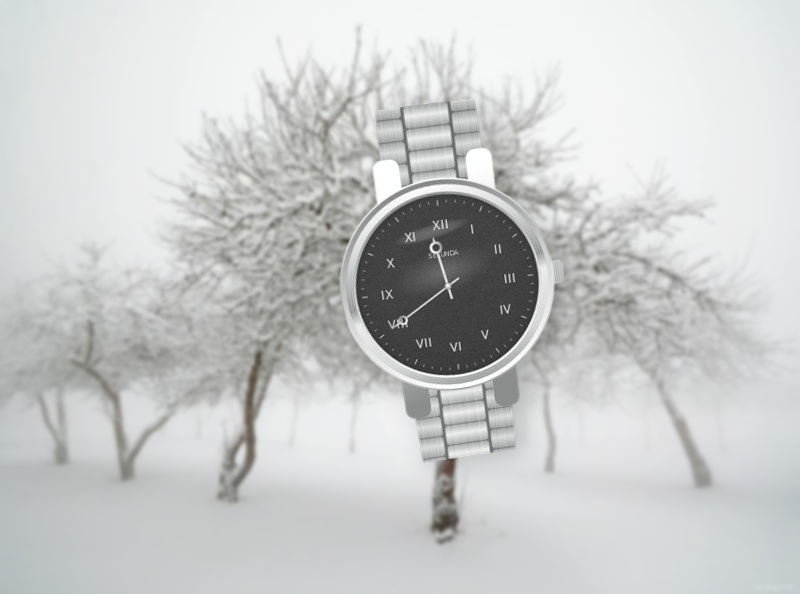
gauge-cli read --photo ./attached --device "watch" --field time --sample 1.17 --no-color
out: 11.40
